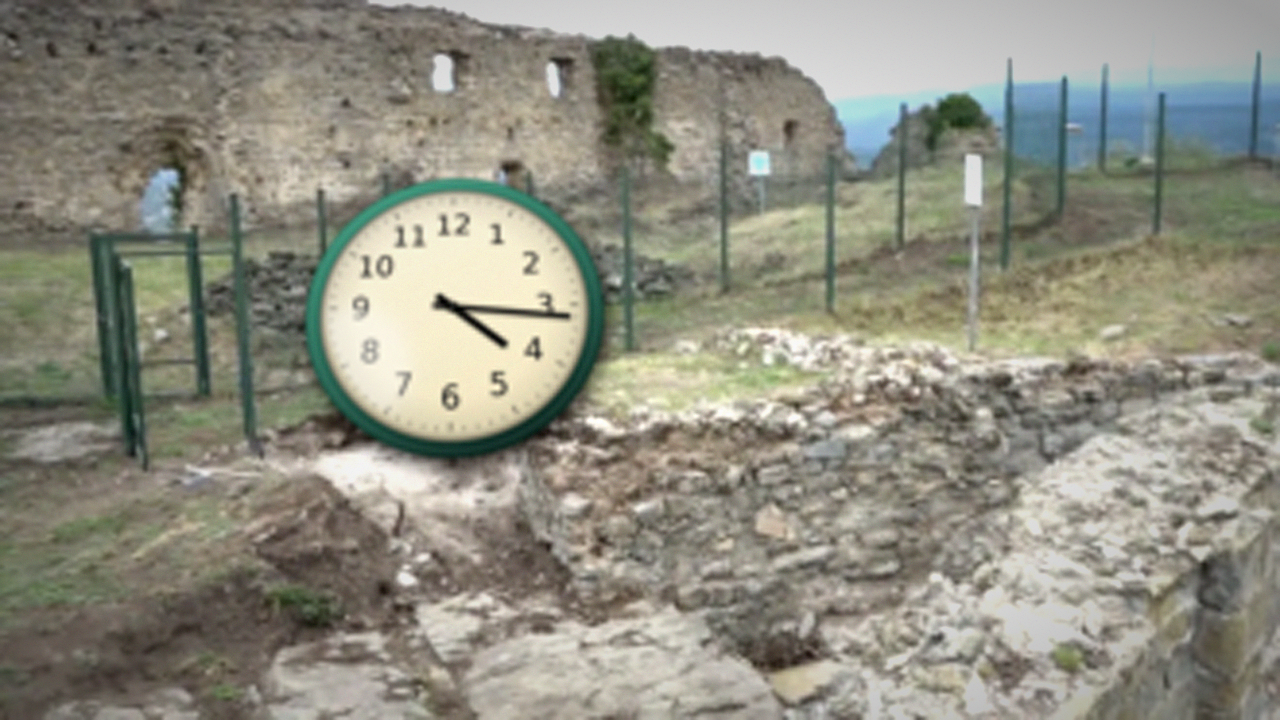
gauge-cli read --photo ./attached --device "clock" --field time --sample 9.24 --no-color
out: 4.16
